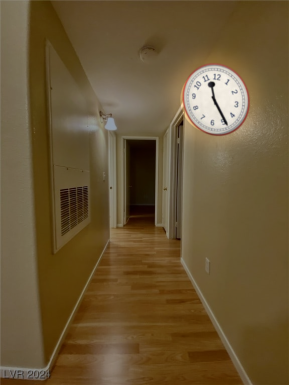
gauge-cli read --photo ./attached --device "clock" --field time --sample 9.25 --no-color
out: 11.24
